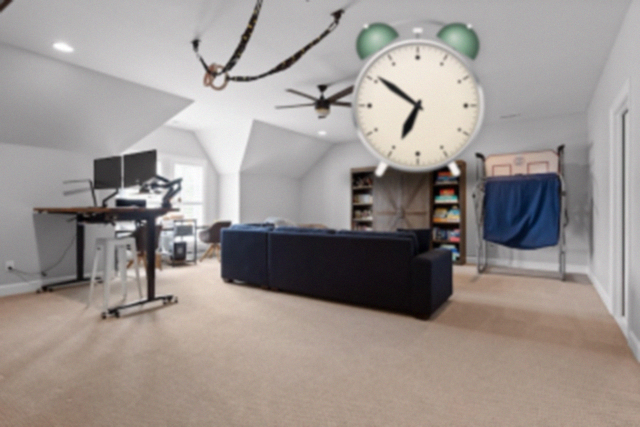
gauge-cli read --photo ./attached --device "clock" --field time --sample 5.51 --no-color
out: 6.51
